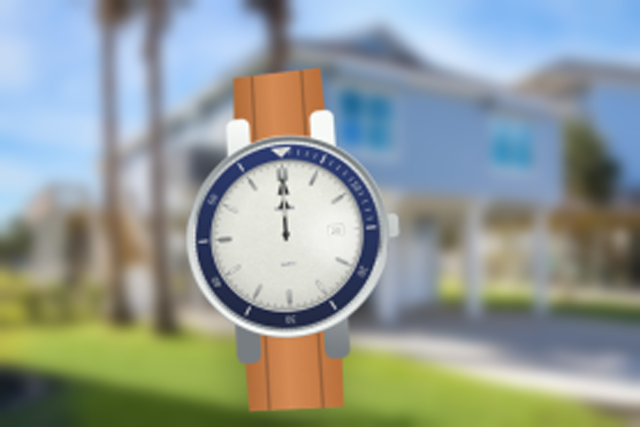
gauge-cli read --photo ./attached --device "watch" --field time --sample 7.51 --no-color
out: 12.00
